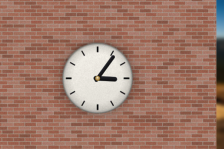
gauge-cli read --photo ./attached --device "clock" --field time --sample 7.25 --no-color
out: 3.06
